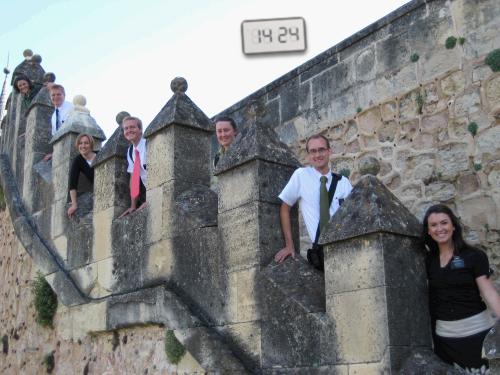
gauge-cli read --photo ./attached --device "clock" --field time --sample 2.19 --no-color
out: 14.24
